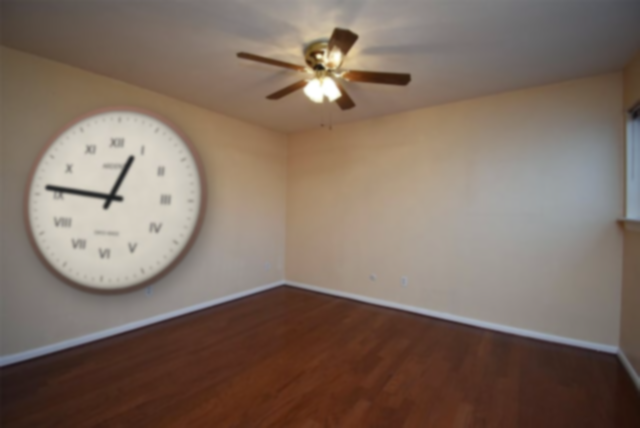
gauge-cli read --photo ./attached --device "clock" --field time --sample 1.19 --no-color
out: 12.46
